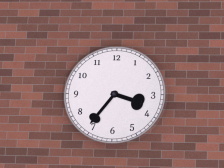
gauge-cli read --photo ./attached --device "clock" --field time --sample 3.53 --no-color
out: 3.36
